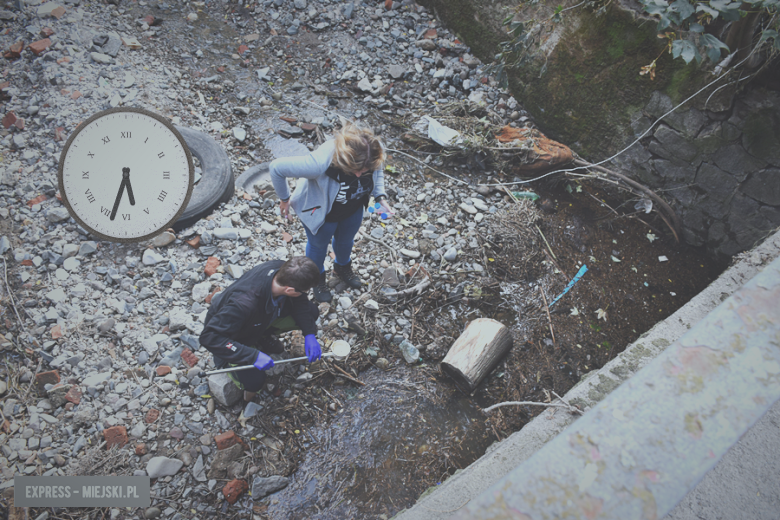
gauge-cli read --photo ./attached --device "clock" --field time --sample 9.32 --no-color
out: 5.33
